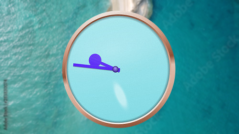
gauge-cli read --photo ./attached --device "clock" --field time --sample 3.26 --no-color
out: 9.46
